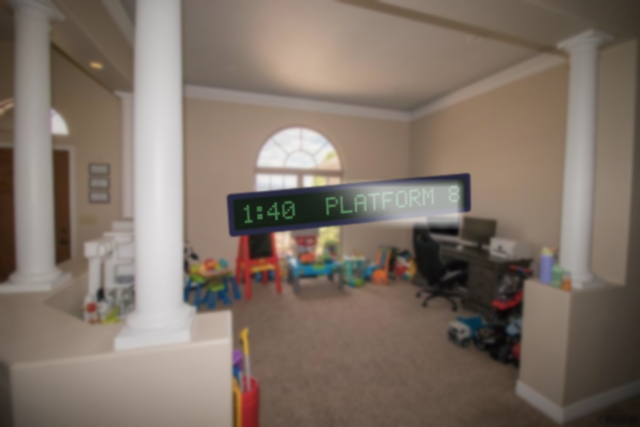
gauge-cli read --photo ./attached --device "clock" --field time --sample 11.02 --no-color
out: 1.40
